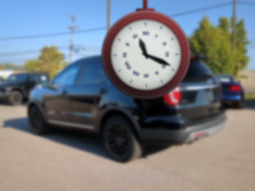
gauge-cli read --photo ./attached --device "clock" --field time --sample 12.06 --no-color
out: 11.19
